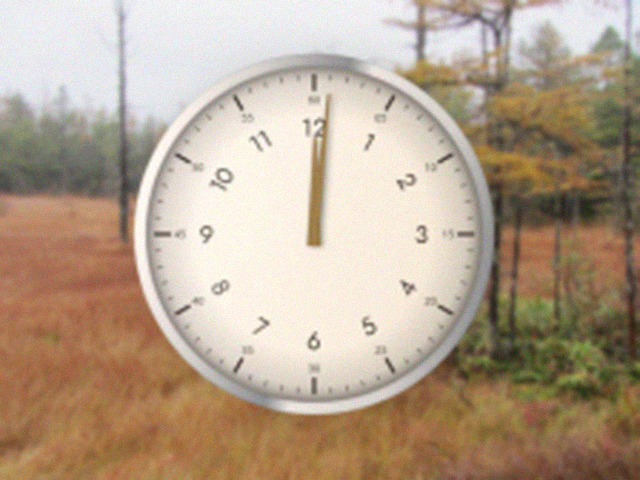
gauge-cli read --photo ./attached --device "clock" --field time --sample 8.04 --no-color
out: 12.01
